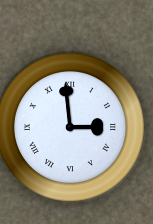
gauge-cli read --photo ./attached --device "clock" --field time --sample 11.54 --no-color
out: 2.59
